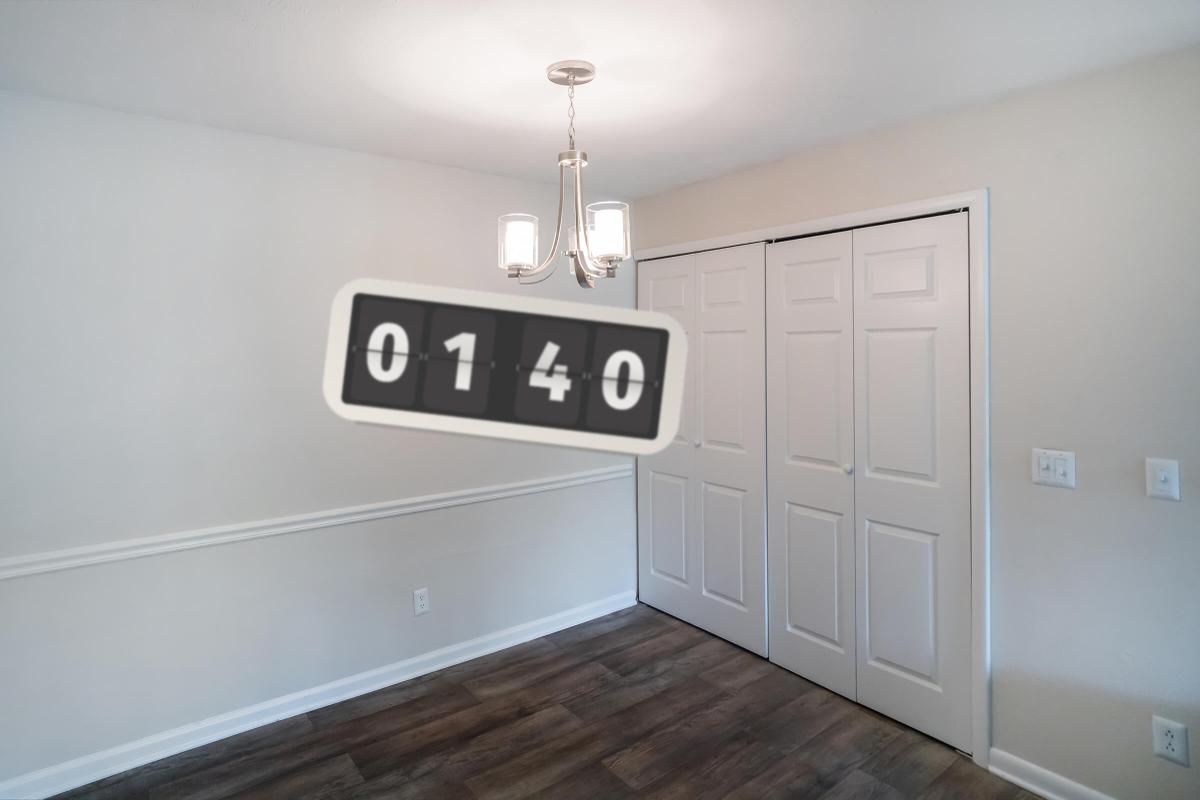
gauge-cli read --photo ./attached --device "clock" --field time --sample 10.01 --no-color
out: 1.40
